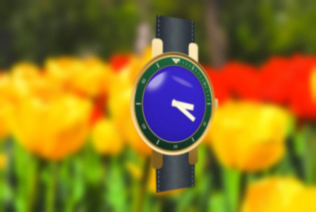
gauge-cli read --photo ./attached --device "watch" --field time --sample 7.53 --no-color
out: 3.21
